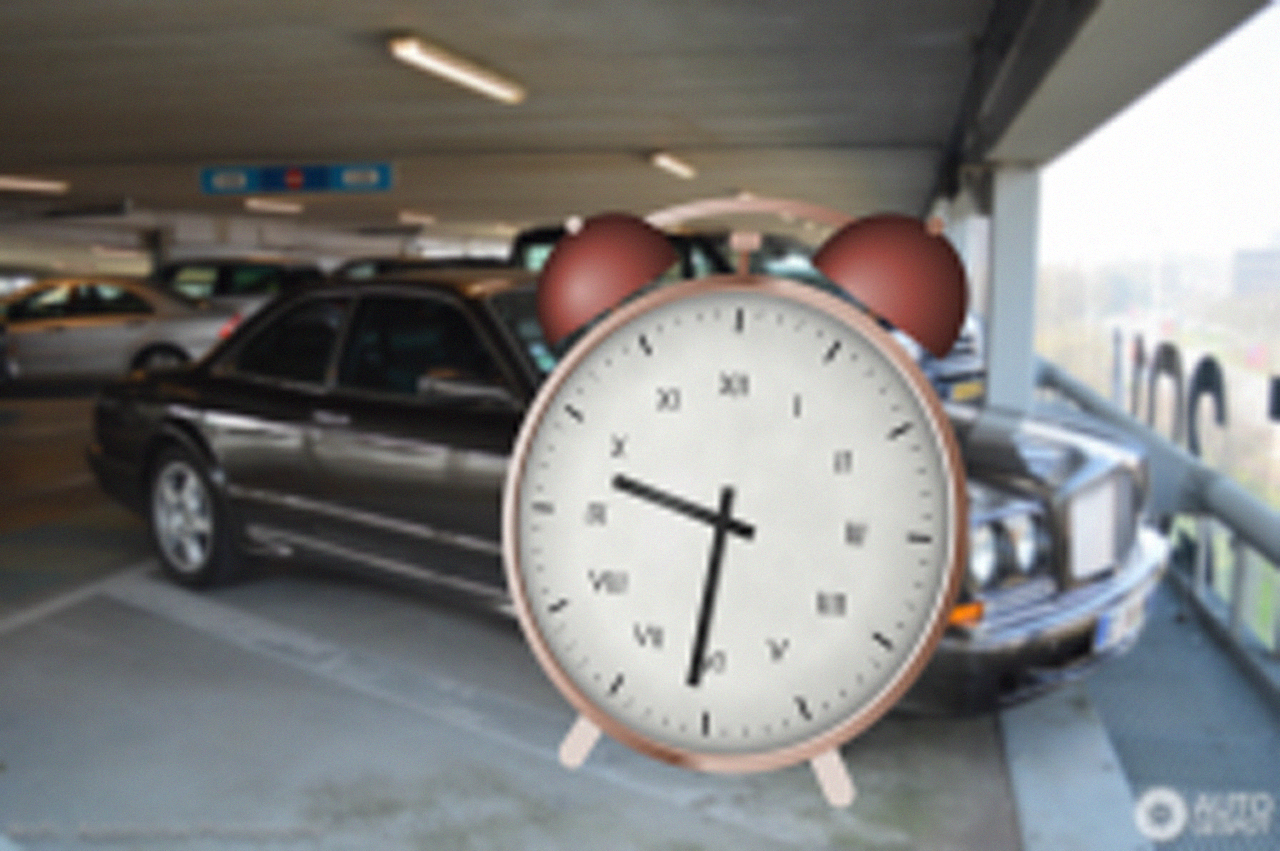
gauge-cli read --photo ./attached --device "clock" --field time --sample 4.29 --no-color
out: 9.31
